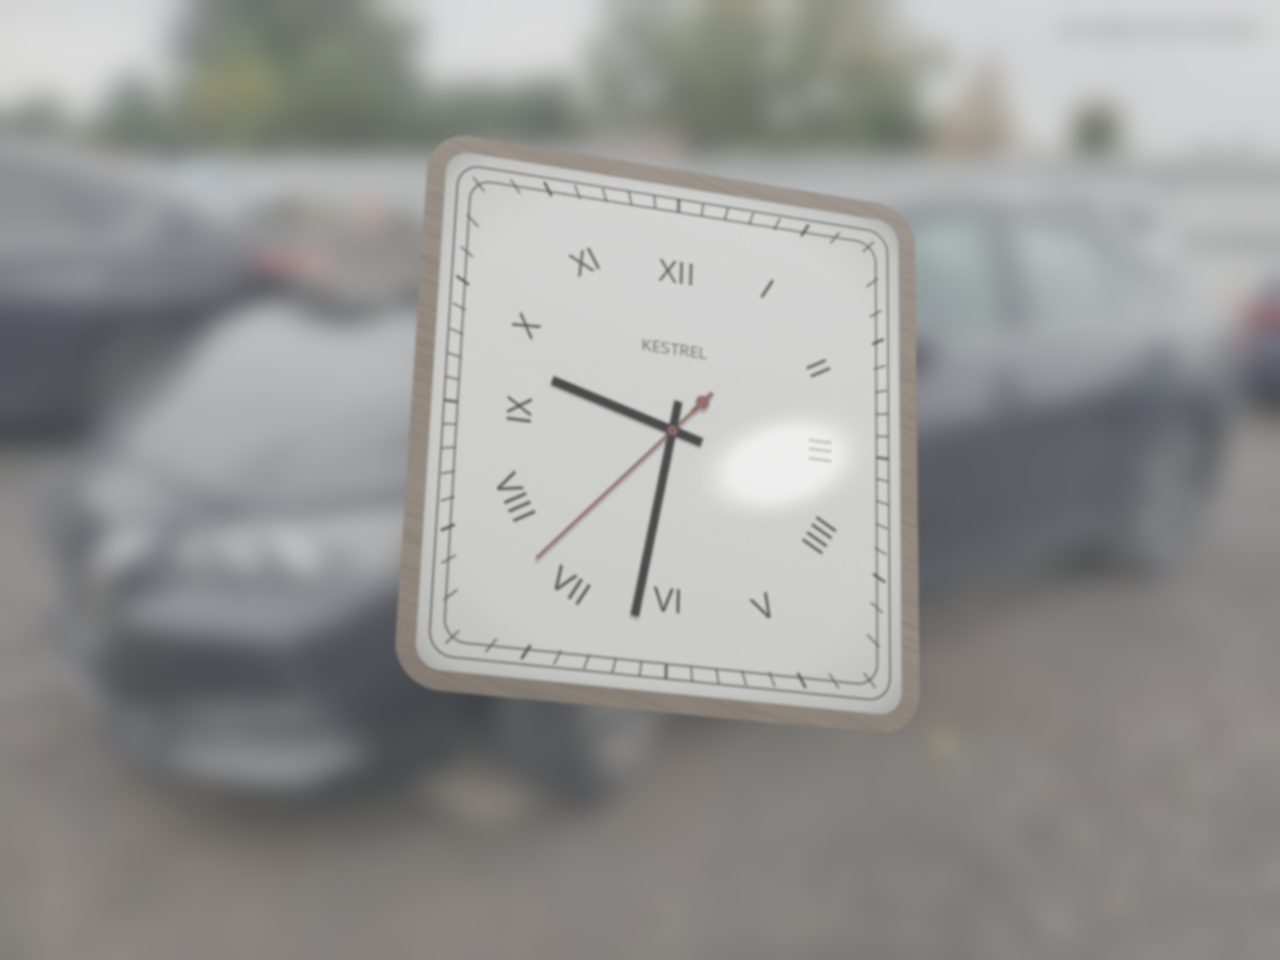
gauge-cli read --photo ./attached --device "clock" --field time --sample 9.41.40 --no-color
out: 9.31.37
